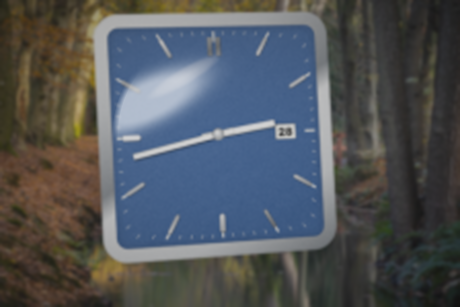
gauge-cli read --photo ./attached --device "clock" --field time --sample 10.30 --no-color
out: 2.43
